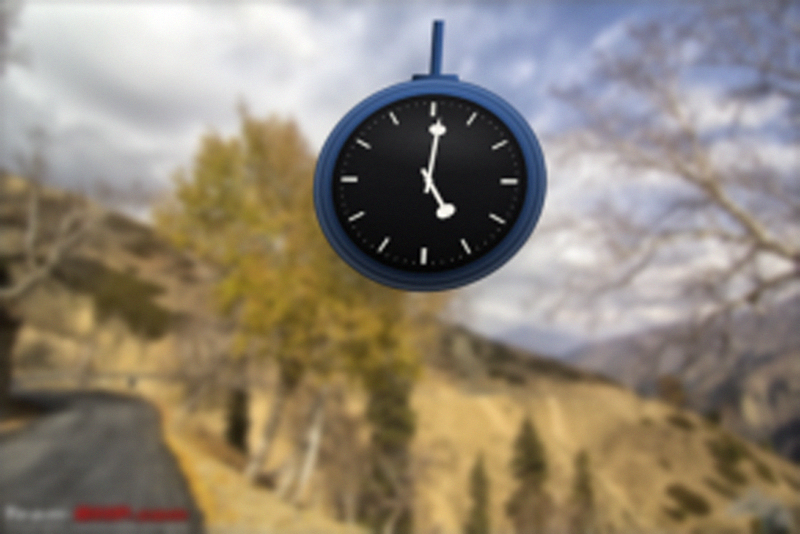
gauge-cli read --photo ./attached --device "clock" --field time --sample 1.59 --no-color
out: 5.01
